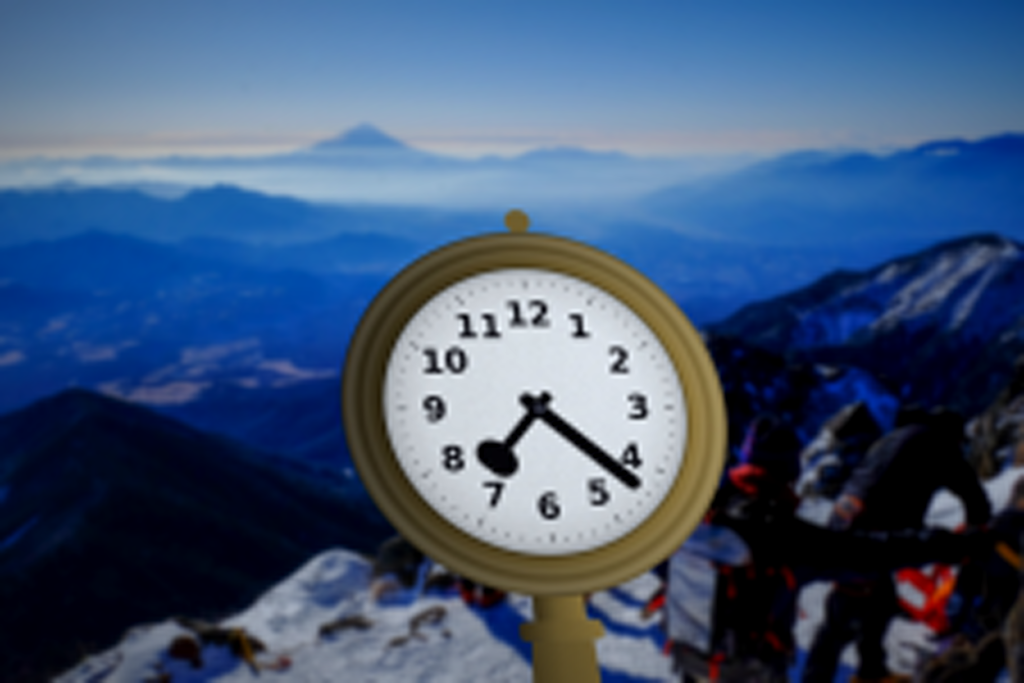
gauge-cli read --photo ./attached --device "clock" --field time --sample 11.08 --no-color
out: 7.22
